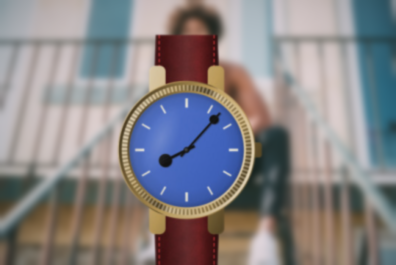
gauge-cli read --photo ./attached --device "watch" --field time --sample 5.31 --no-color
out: 8.07
